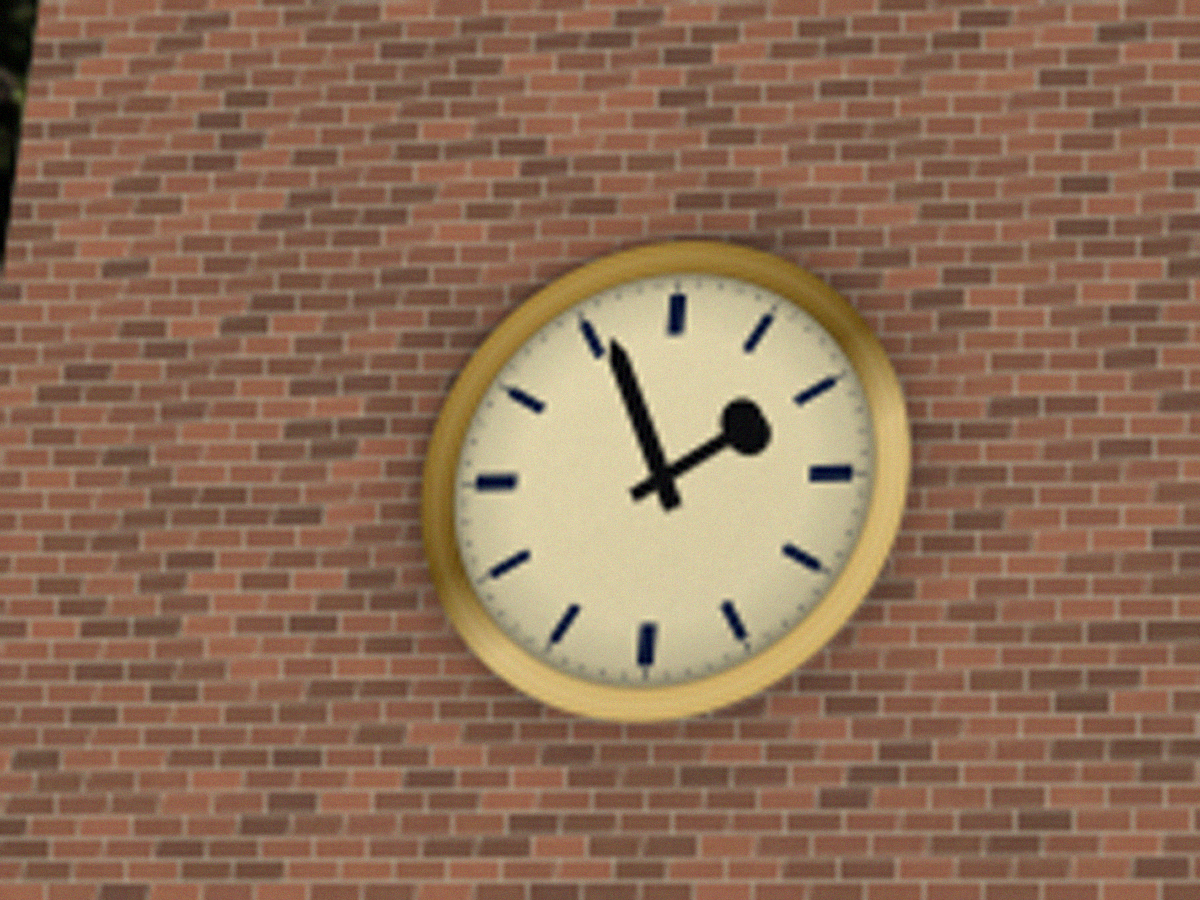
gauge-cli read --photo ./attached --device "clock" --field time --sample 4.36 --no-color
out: 1.56
